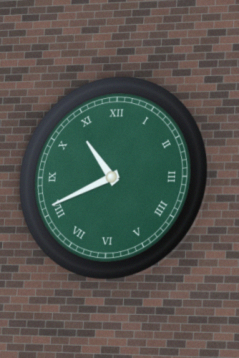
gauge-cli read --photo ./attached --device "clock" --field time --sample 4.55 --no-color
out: 10.41
